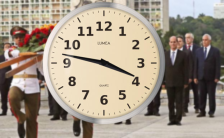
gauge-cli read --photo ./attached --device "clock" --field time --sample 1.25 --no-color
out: 3.47
